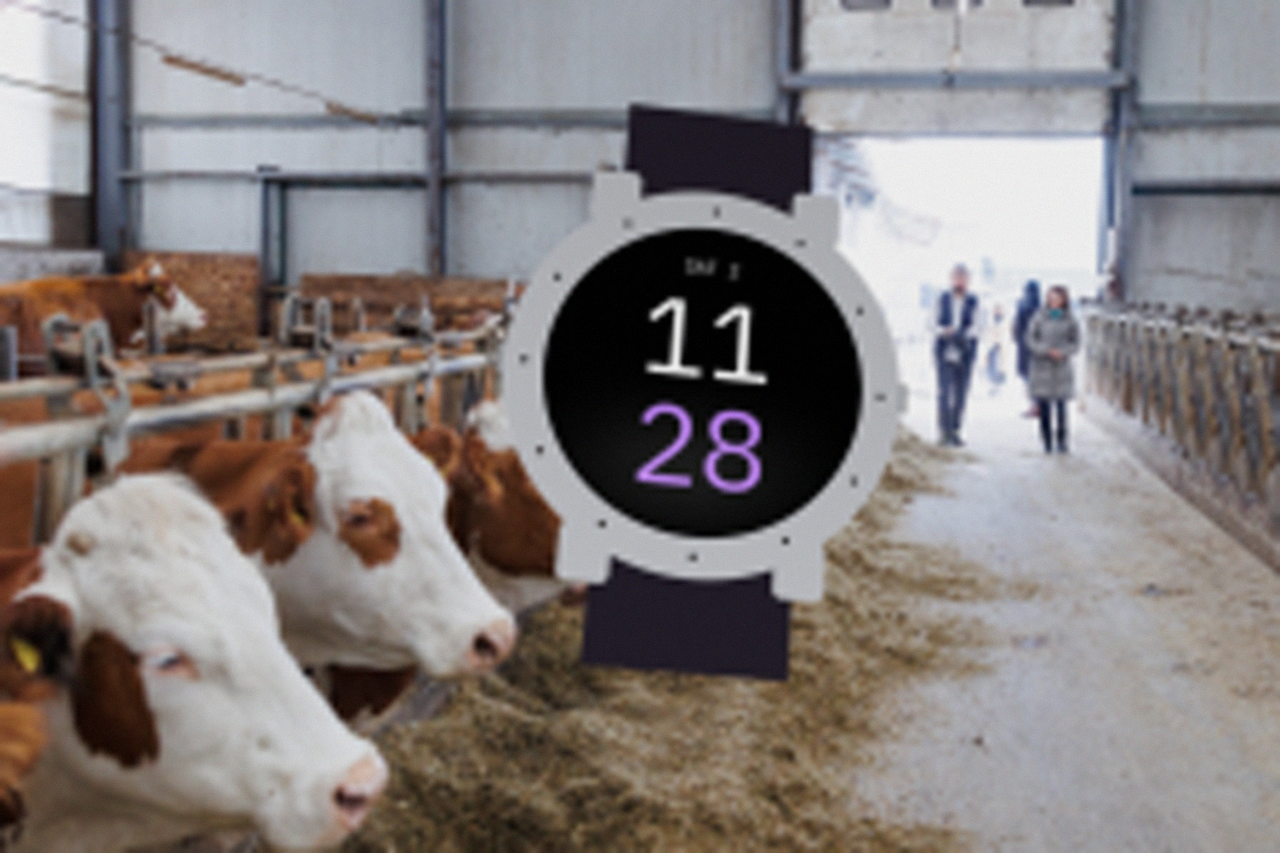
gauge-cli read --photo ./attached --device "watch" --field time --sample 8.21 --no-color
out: 11.28
